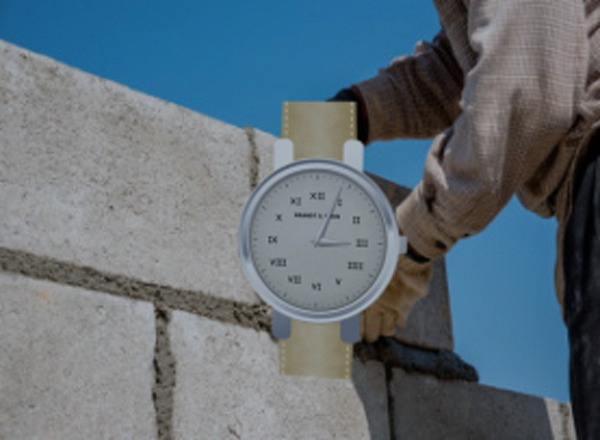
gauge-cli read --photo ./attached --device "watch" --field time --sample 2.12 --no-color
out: 3.04
